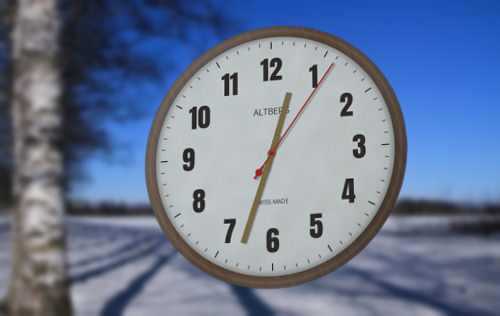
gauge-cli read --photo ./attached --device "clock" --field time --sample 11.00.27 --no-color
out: 12.33.06
